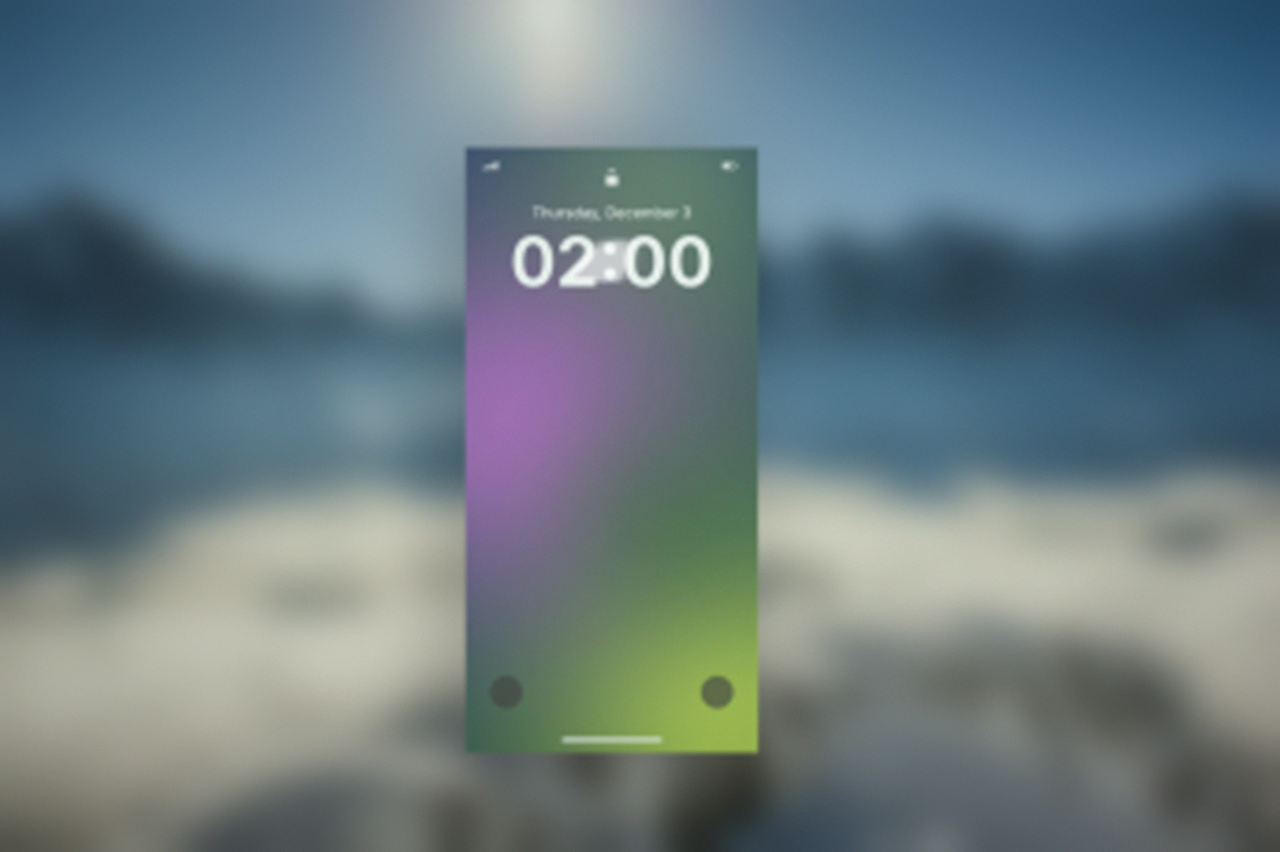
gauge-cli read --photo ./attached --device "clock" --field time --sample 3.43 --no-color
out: 2.00
